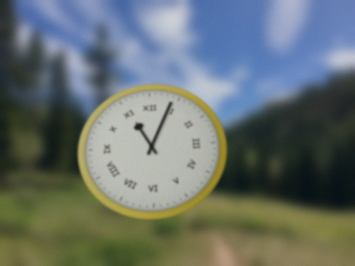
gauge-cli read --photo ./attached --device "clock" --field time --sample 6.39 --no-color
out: 11.04
